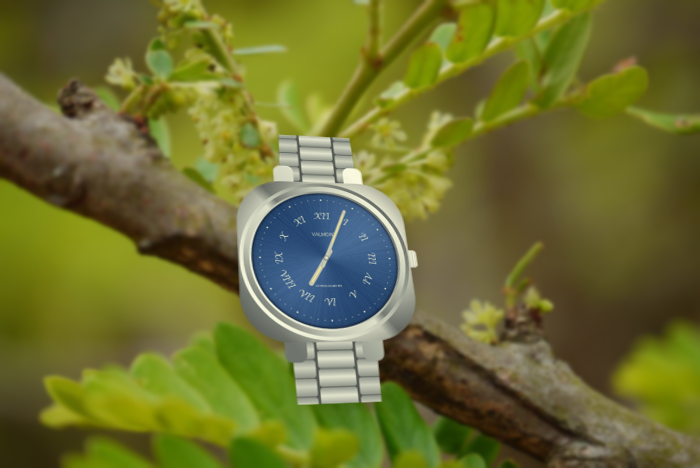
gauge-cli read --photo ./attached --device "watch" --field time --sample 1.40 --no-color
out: 7.04
